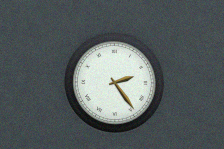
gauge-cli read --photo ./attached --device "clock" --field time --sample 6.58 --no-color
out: 2.24
